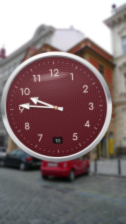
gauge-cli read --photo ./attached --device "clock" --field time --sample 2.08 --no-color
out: 9.46
